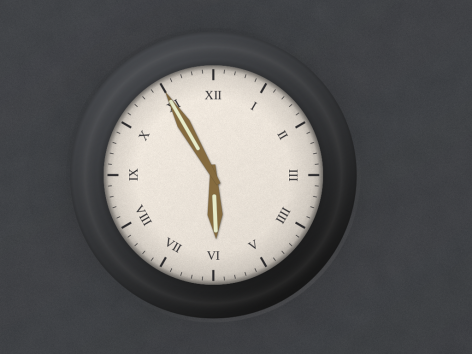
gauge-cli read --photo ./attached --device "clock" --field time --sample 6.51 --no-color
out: 5.55
